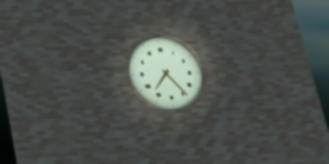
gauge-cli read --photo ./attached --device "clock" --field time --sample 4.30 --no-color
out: 7.24
